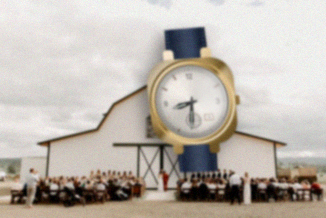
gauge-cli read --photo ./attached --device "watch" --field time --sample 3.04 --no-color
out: 8.31
